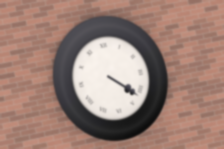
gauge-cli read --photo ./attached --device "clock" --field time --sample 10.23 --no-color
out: 4.22
